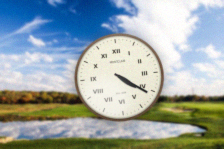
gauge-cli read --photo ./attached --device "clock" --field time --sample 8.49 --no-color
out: 4.21
